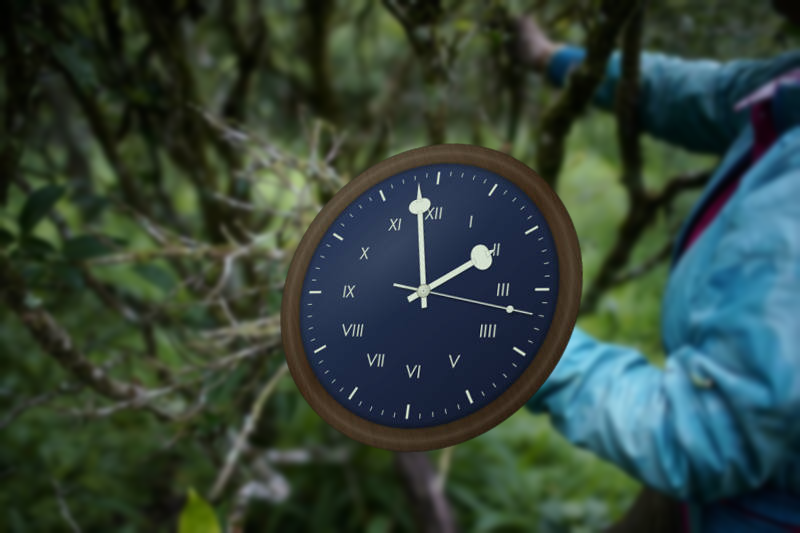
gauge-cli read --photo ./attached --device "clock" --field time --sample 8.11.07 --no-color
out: 1.58.17
